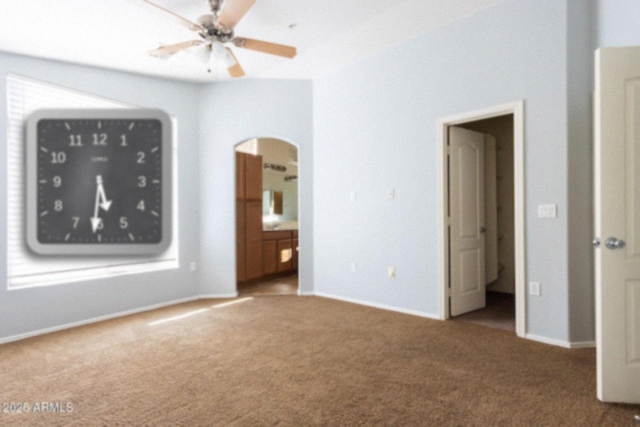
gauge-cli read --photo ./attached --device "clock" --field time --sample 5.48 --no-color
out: 5.31
